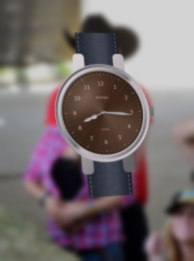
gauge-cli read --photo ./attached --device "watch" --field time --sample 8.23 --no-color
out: 8.16
